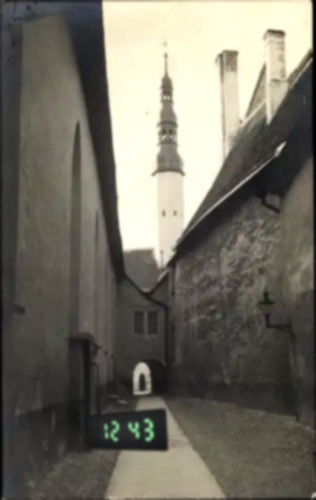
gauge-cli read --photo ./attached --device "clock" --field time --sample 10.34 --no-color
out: 12.43
